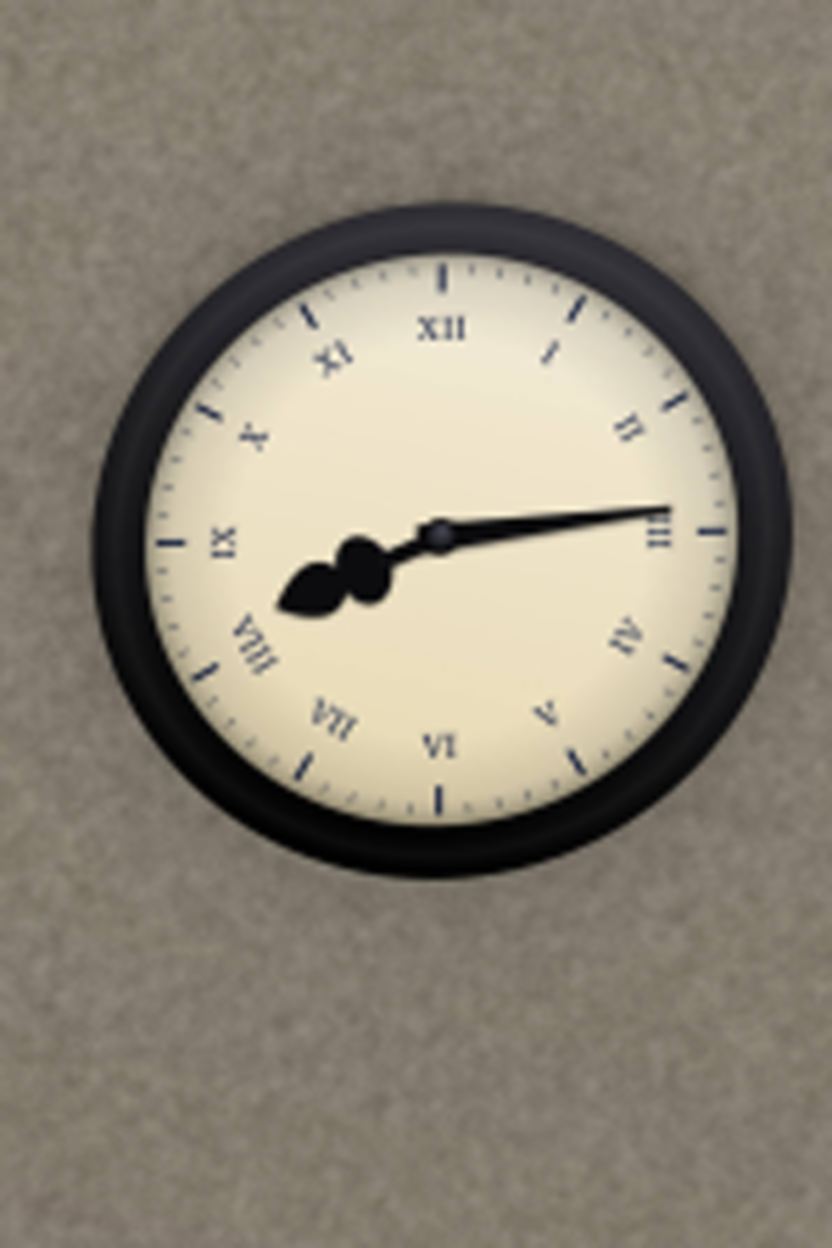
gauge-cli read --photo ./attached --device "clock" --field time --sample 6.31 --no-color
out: 8.14
